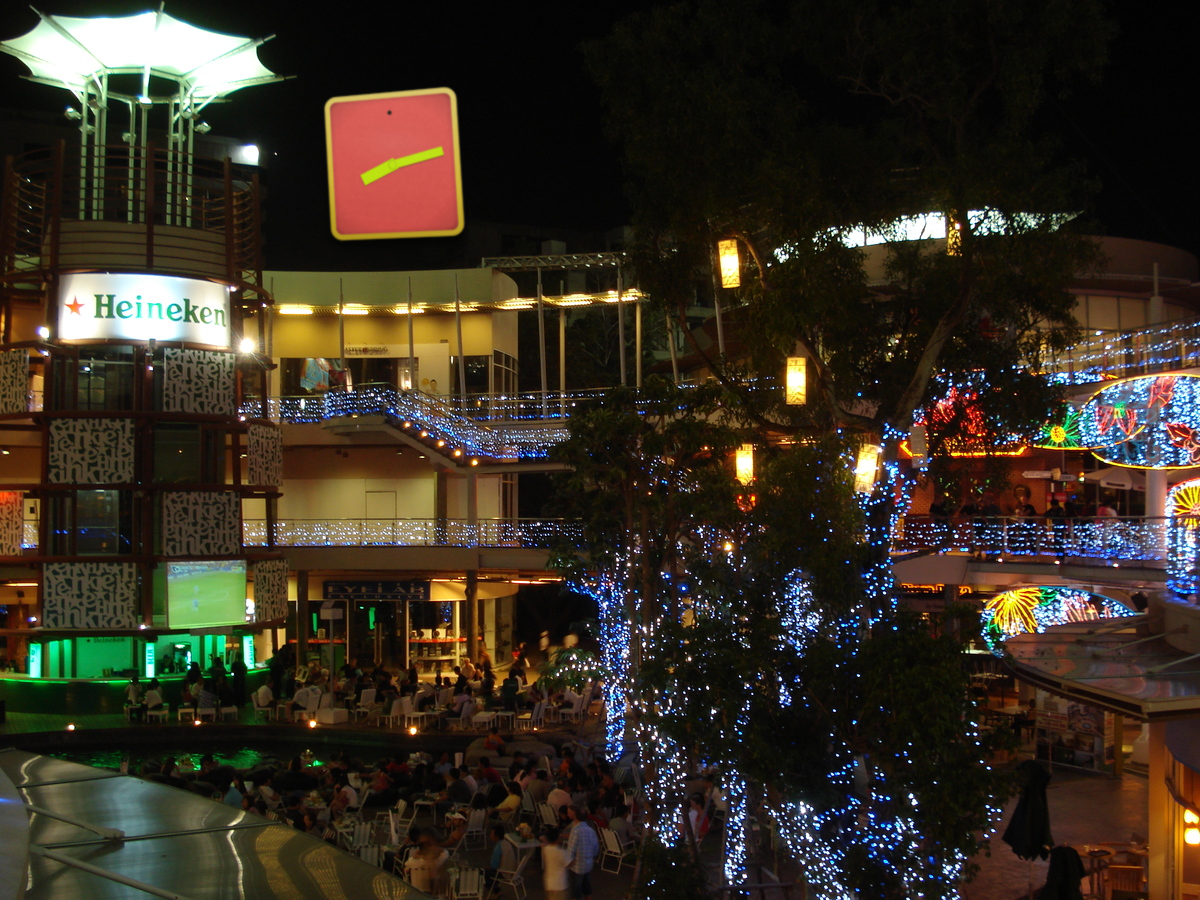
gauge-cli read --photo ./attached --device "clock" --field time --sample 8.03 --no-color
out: 8.13
